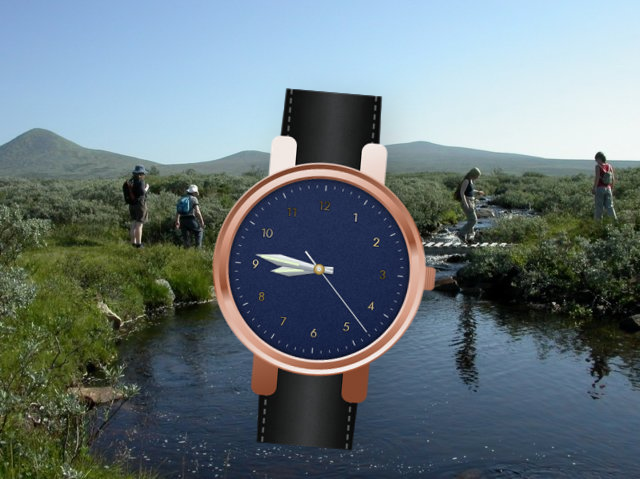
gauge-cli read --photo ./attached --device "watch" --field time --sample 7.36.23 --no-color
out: 8.46.23
